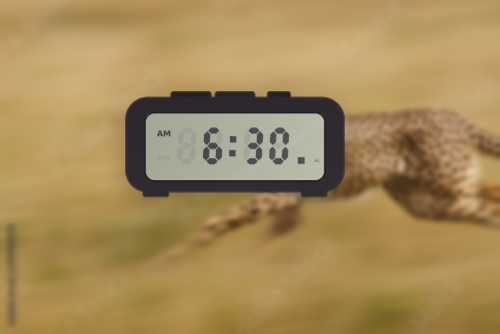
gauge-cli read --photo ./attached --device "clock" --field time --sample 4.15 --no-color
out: 6.30
